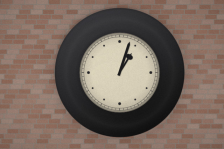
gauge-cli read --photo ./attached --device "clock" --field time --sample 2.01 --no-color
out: 1.03
